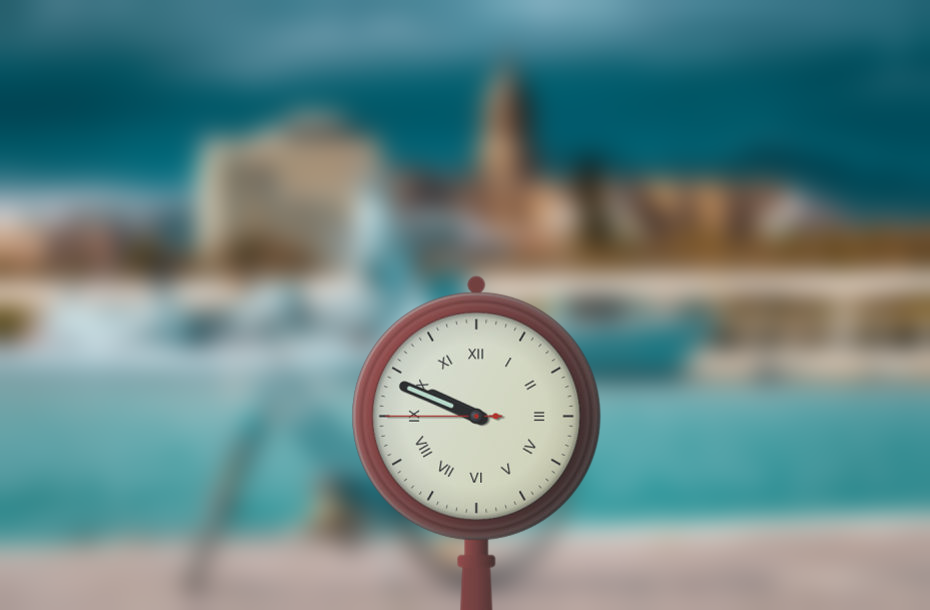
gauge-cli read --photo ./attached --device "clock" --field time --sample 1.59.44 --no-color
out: 9.48.45
